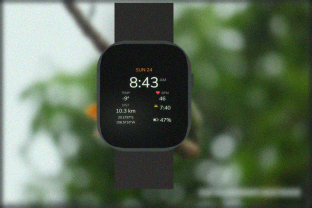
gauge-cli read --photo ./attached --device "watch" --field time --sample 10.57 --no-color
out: 8.43
